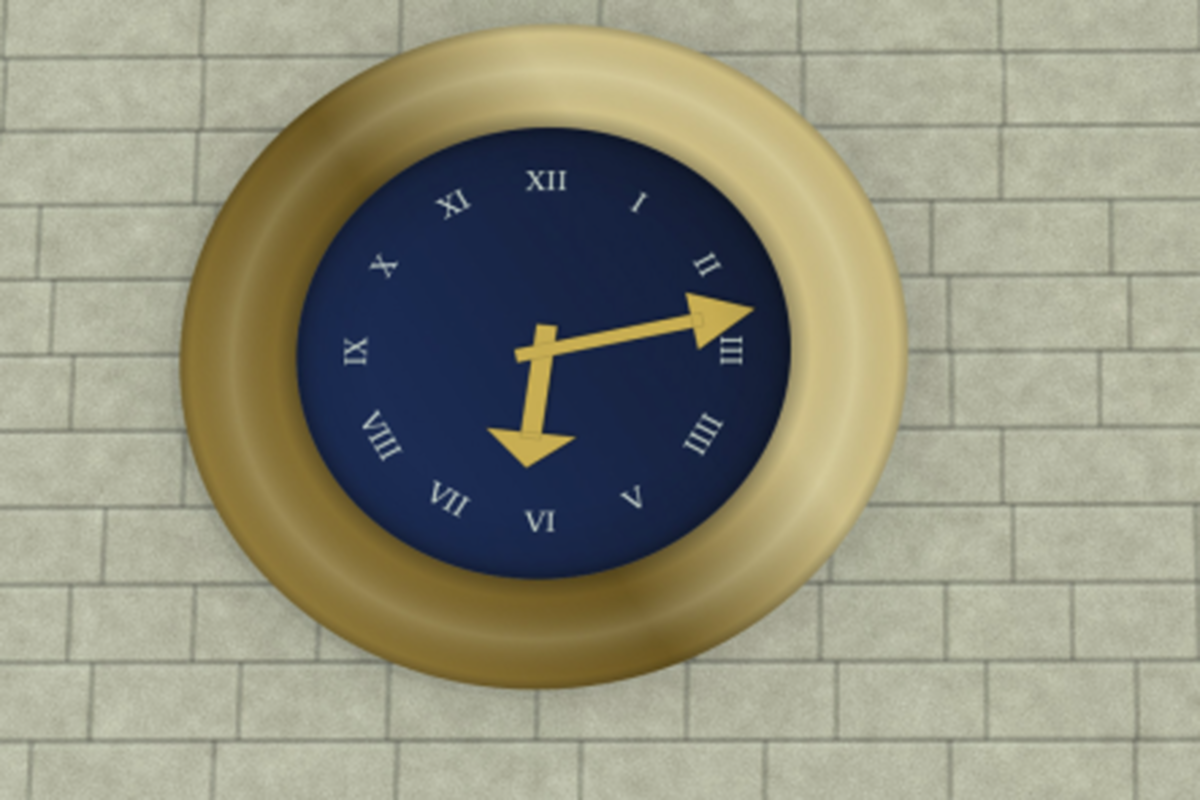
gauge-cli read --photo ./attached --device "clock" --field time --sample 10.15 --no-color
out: 6.13
